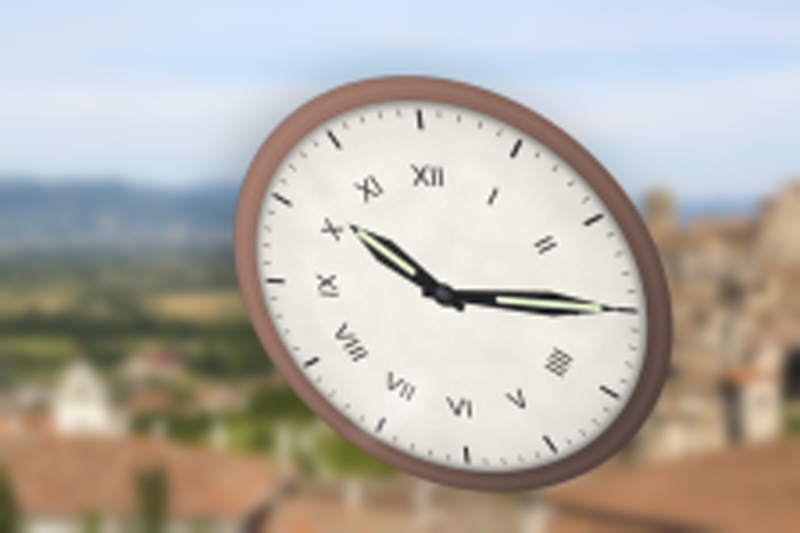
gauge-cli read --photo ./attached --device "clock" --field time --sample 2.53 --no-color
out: 10.15
